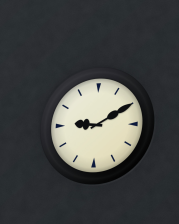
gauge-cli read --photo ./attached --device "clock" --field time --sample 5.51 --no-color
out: 9.10
